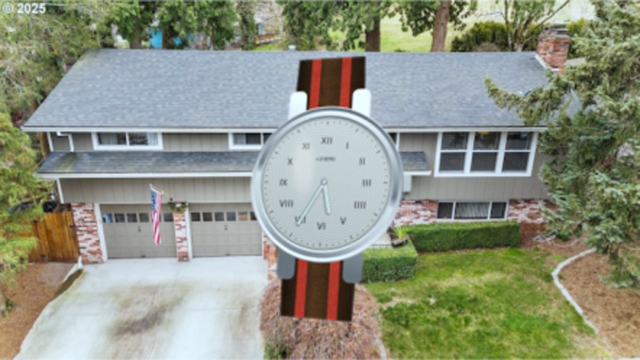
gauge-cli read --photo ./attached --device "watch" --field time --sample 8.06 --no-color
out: 5.35
